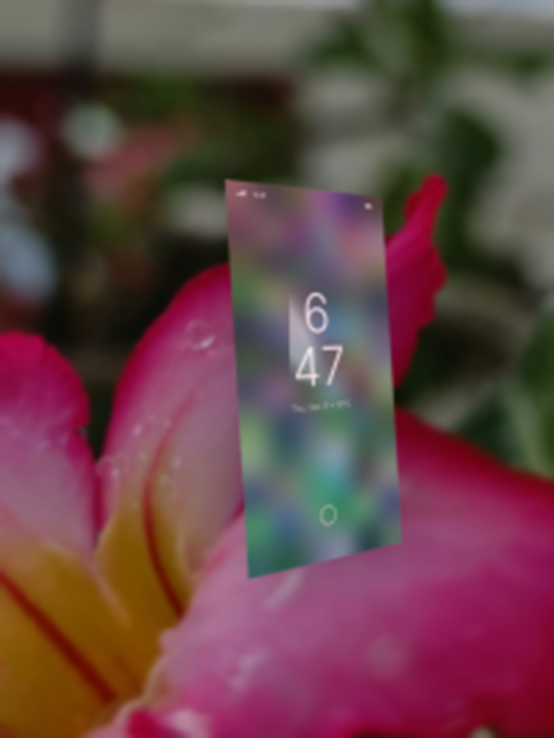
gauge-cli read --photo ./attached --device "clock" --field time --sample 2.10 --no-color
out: 6.47
